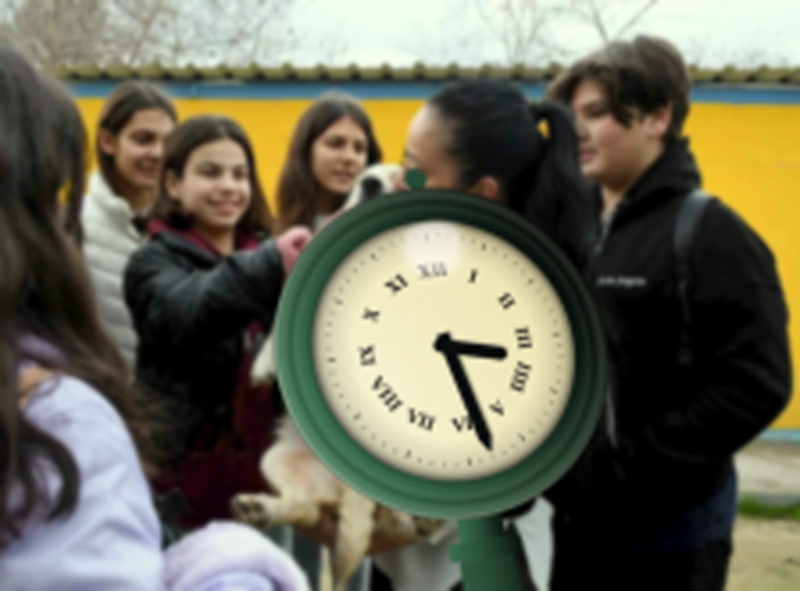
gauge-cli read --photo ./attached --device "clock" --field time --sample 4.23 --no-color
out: 3.28
